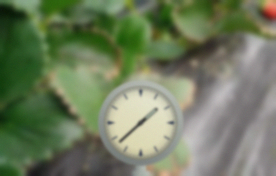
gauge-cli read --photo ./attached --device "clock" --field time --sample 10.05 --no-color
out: 1.38
